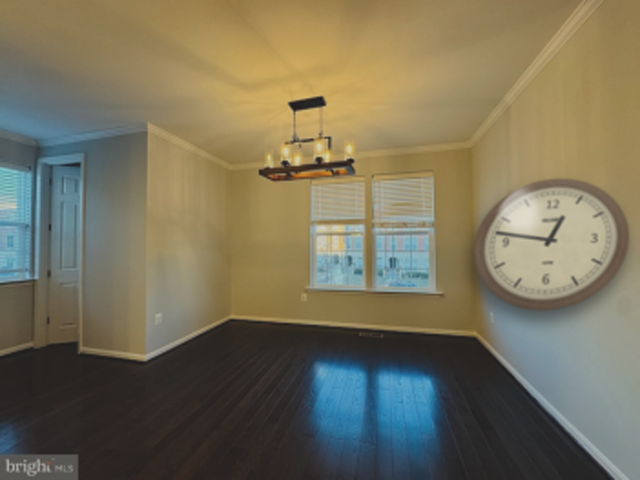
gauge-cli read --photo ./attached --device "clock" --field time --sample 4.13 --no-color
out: 12.47
